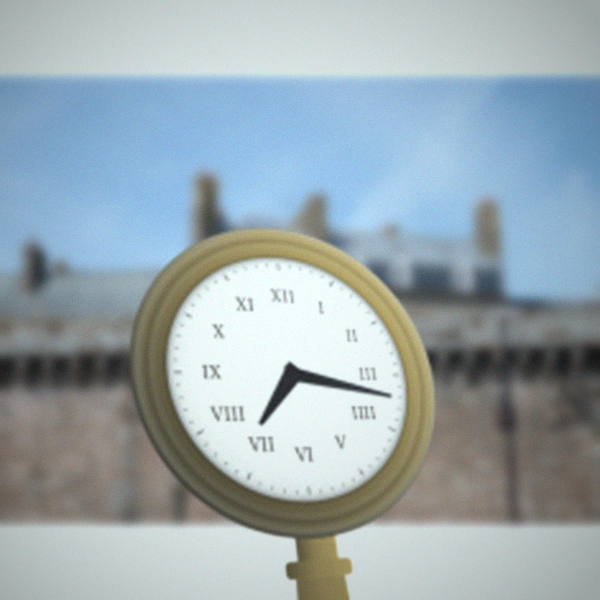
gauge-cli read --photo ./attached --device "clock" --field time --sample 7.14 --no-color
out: 7.17
